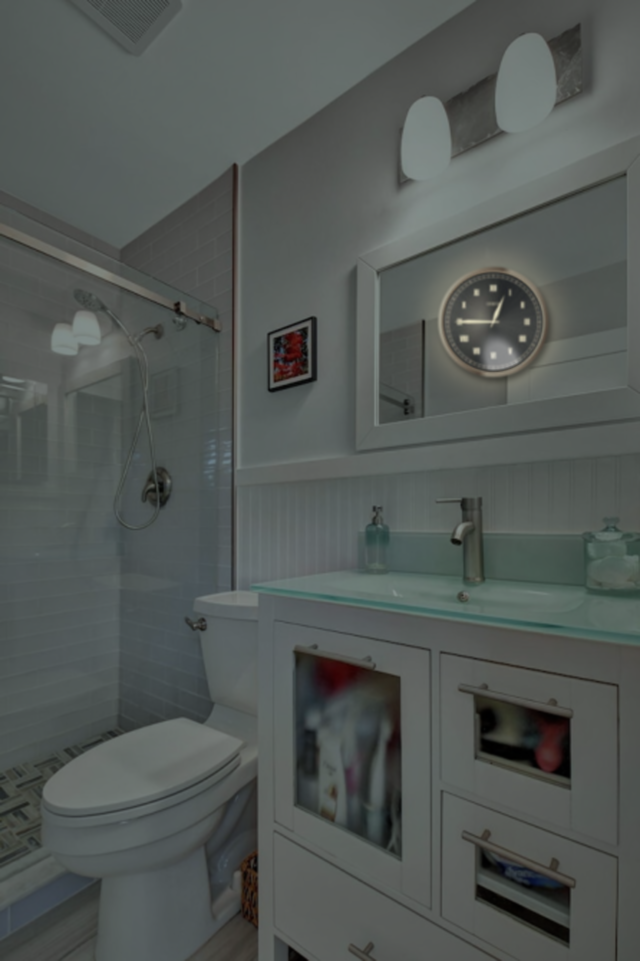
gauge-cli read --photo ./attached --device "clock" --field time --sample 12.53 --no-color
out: 12.45
